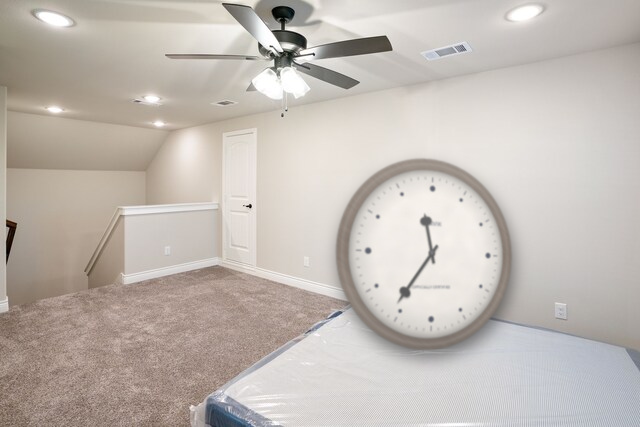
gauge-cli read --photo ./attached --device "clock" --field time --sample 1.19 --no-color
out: 11.36
